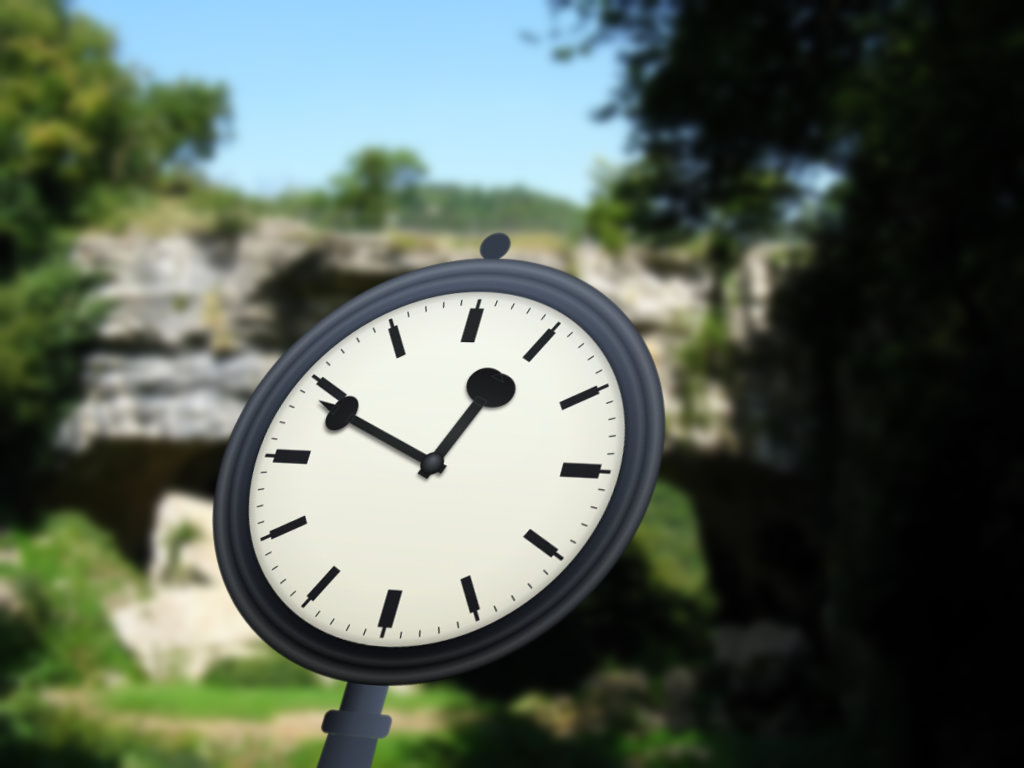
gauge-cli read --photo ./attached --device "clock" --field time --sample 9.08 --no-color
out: 12.49
